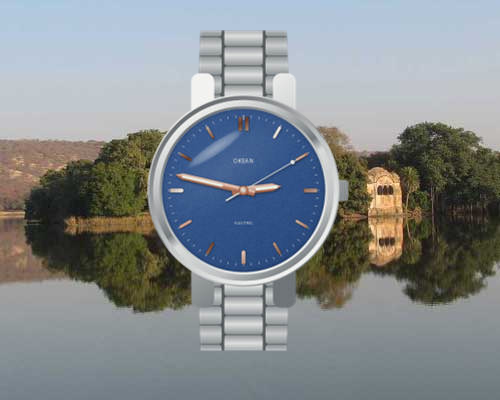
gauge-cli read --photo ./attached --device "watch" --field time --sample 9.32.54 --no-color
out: 2.47.10
